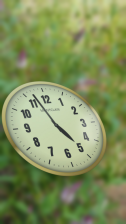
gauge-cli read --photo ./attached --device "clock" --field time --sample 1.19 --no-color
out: 4.57
